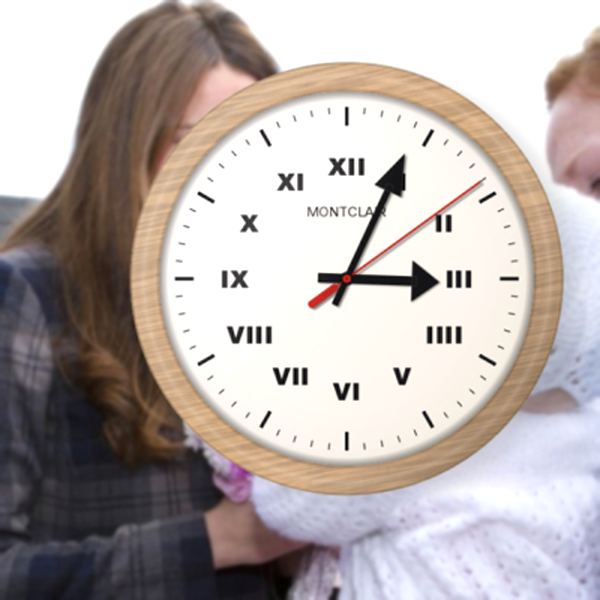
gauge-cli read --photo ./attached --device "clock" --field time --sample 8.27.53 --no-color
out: 3.04.09
